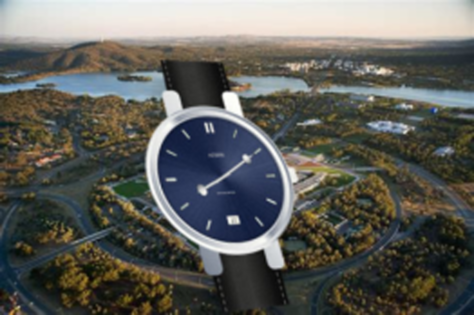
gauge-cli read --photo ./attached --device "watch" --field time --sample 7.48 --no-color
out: 8.10
